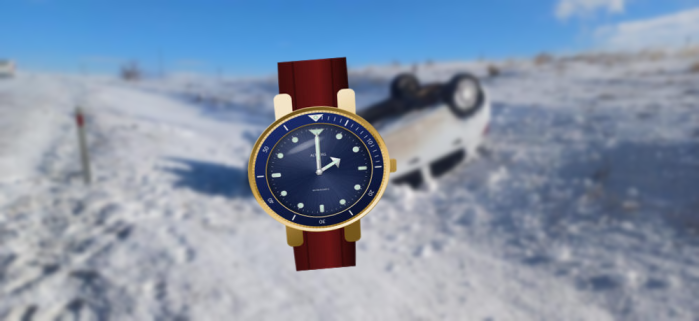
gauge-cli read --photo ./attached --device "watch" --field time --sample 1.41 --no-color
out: 2.00
